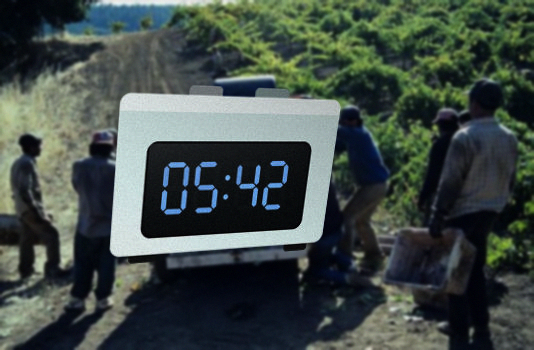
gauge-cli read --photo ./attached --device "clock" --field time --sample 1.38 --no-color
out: 5.42
